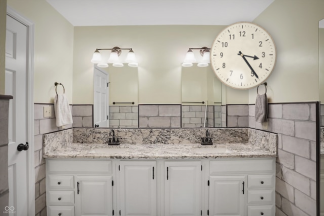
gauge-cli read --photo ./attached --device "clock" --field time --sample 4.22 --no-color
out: 3.24
